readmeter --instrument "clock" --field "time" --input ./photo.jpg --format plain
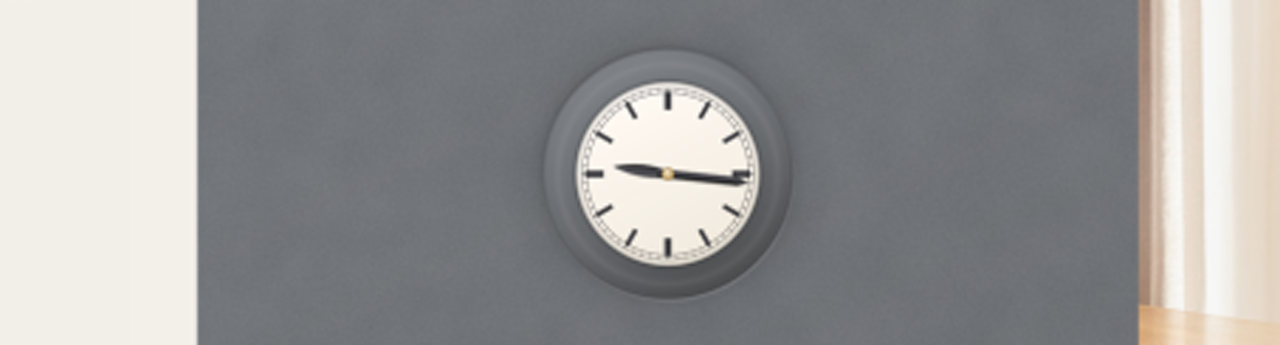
9:16
